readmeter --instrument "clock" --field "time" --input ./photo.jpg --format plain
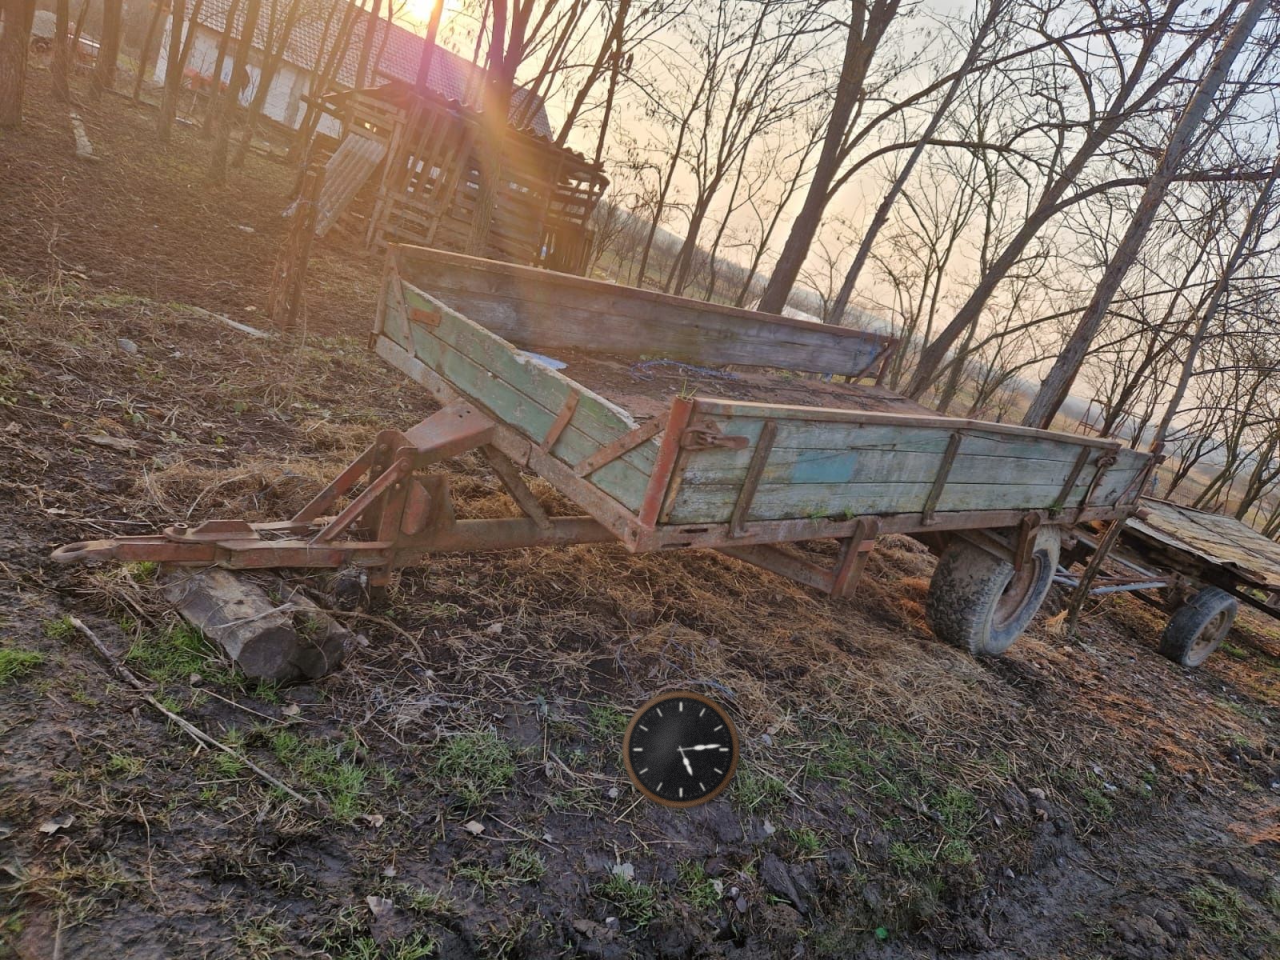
5:14
